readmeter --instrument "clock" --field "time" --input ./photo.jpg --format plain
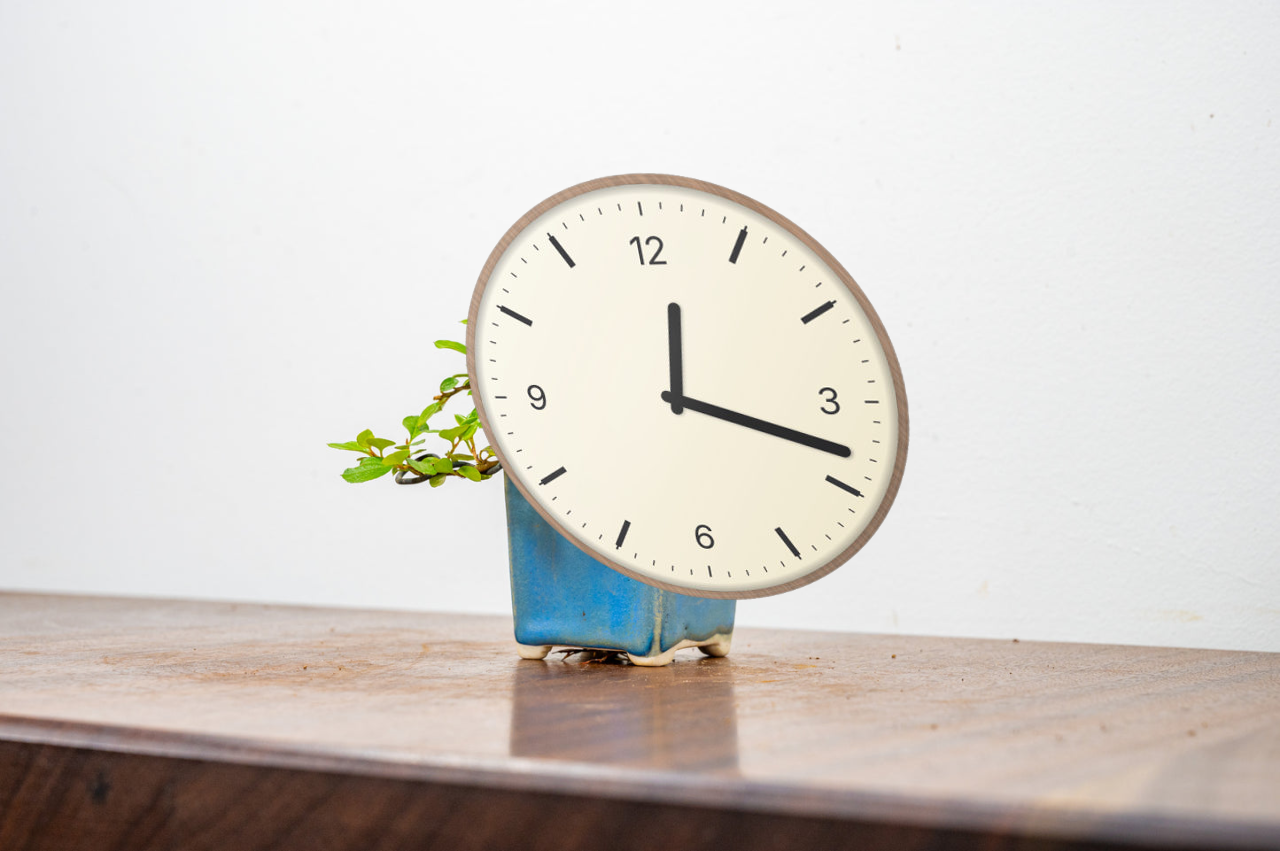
12:18
